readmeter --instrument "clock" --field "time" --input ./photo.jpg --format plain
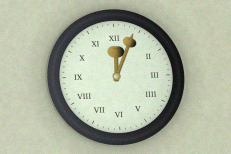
12:04
